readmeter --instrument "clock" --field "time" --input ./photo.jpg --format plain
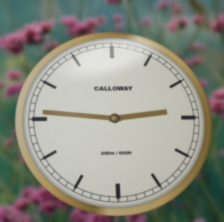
2:46
